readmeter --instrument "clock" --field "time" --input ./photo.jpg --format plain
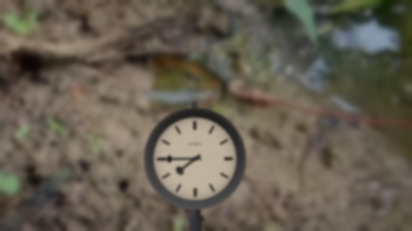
7:45
